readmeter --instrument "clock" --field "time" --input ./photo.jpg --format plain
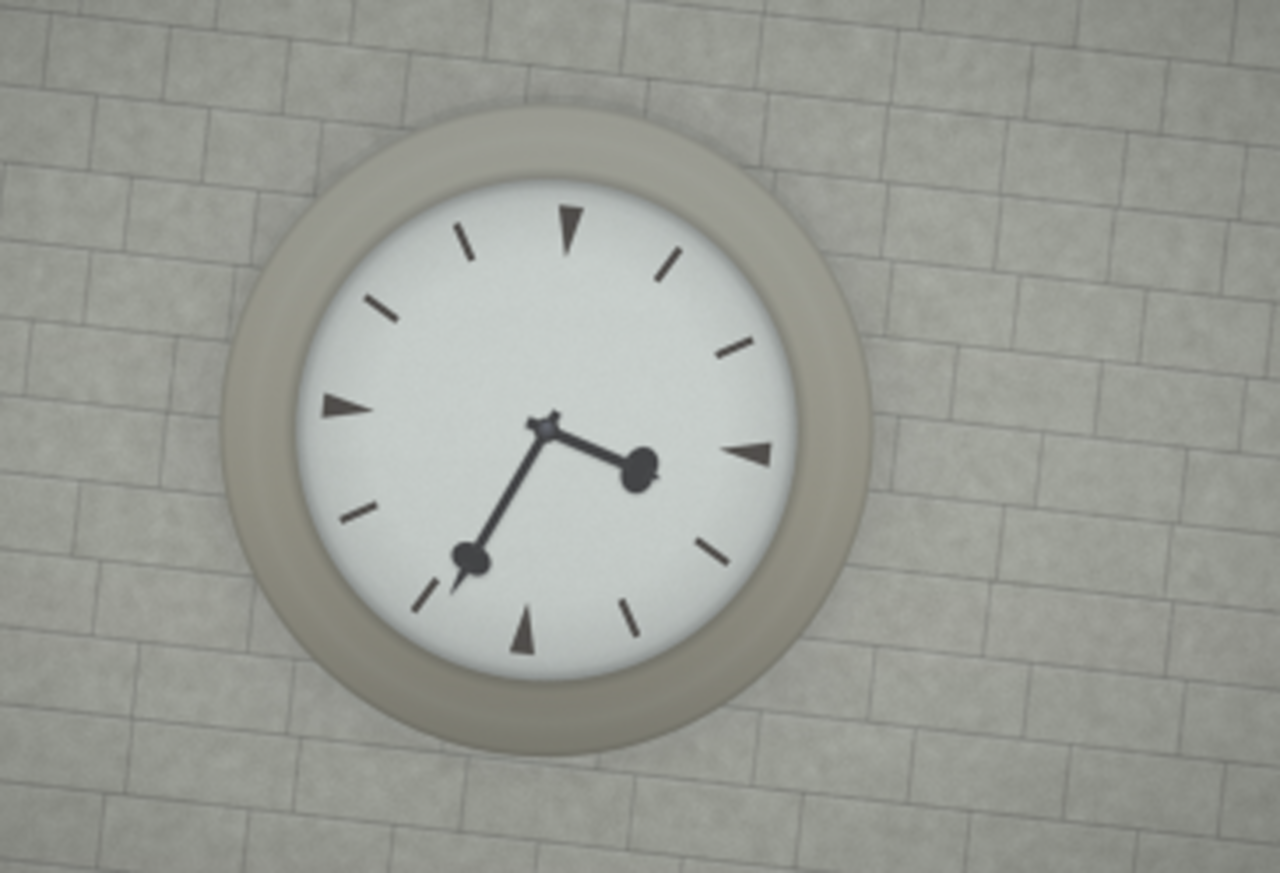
3:34
